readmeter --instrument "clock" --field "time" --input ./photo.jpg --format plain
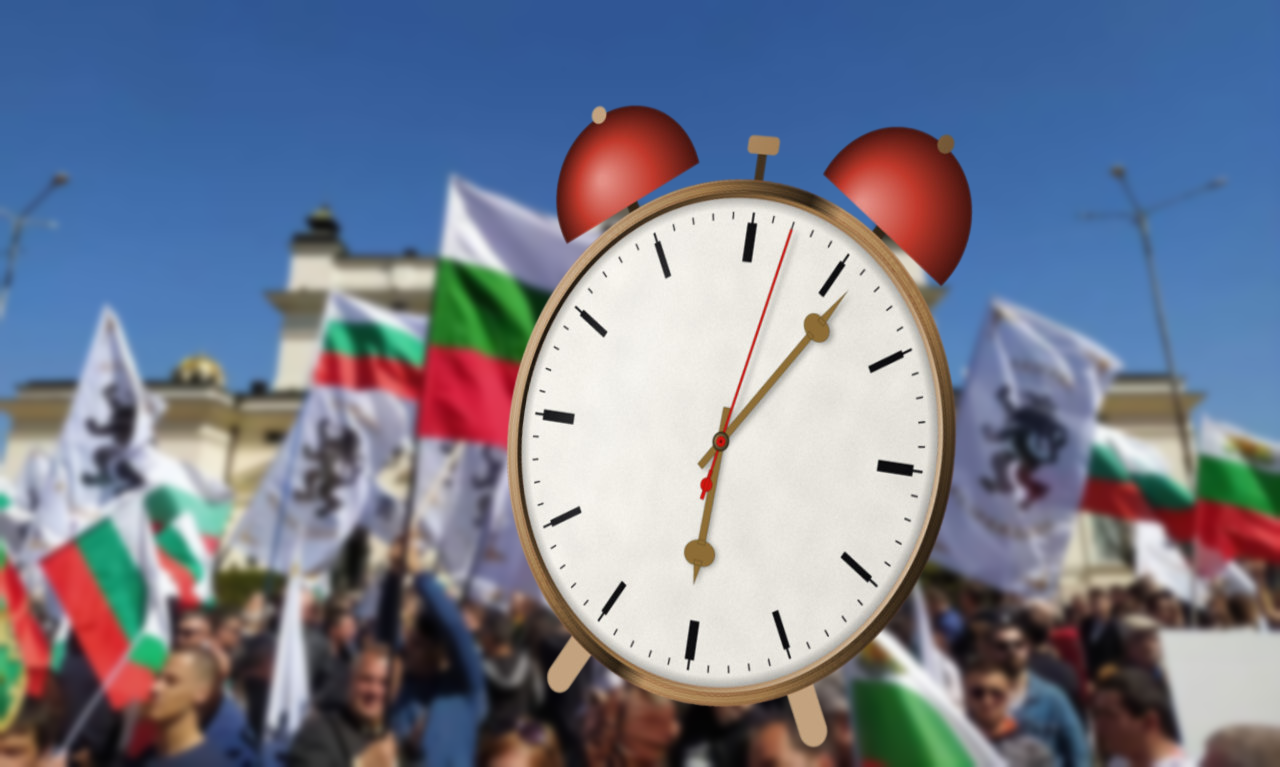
6:06:02
